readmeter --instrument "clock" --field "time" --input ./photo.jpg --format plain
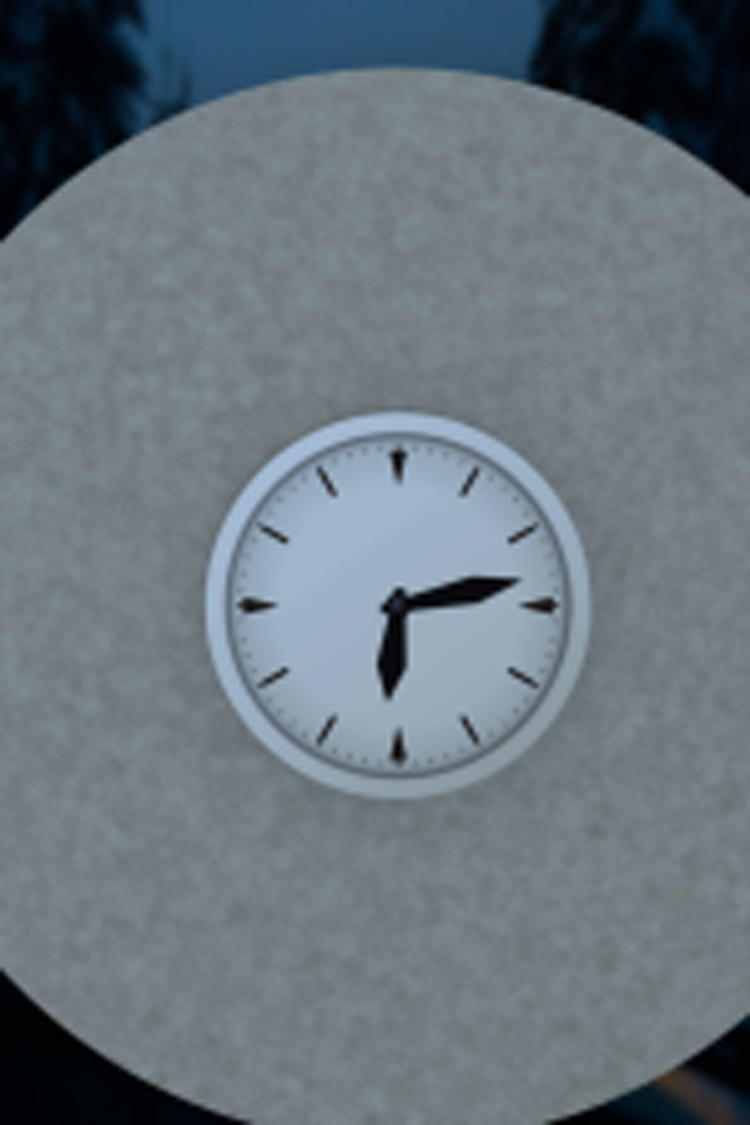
6:13
